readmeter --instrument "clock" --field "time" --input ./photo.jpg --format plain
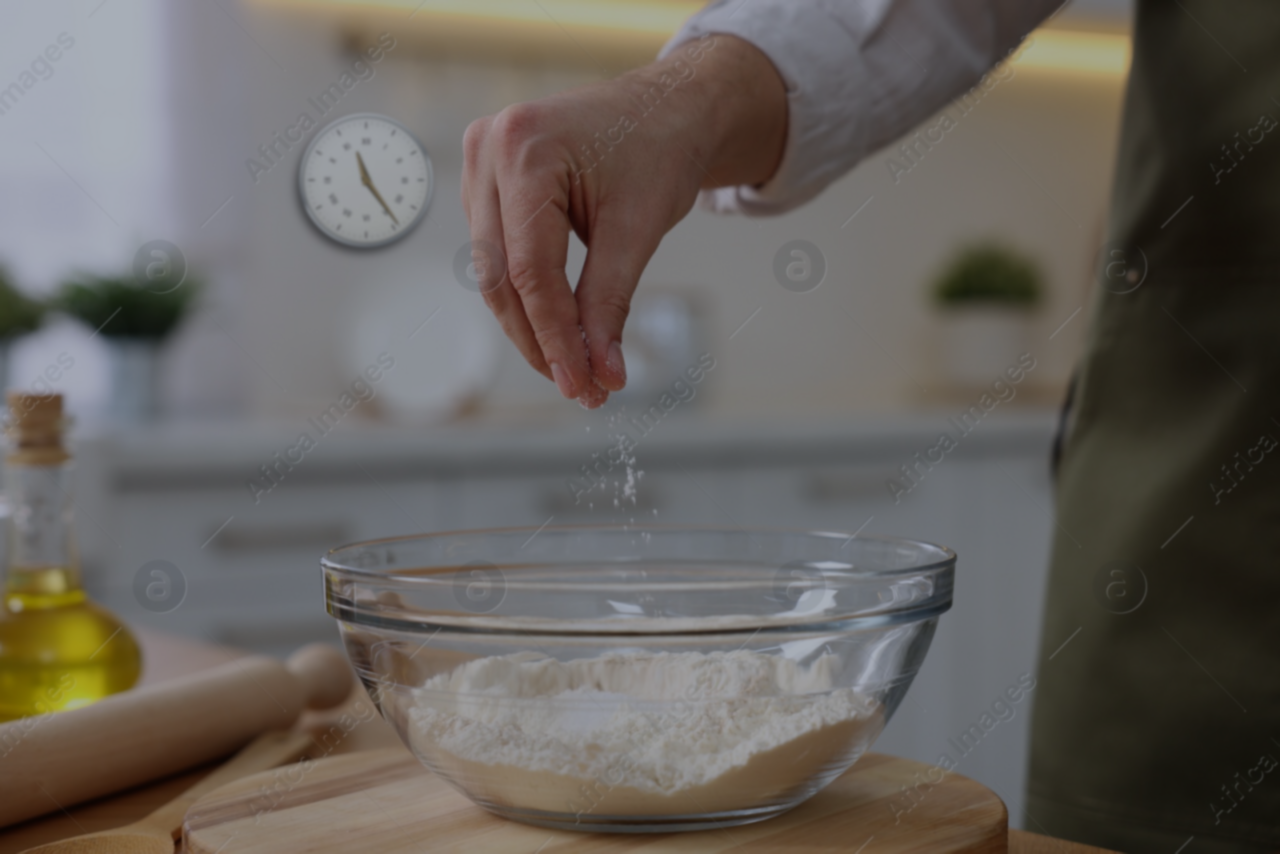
11:24
